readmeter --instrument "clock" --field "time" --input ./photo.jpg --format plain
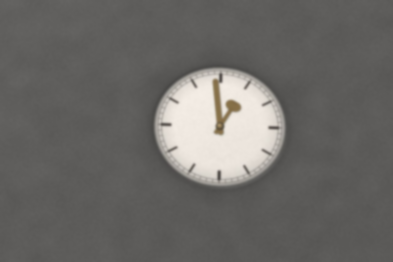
12:59
